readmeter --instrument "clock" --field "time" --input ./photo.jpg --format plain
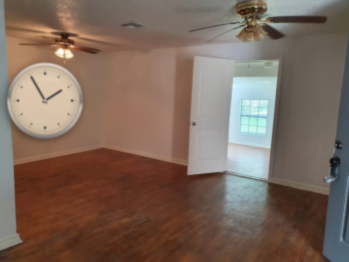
1:55
